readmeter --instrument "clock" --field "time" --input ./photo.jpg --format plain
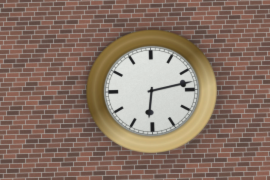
6:13
